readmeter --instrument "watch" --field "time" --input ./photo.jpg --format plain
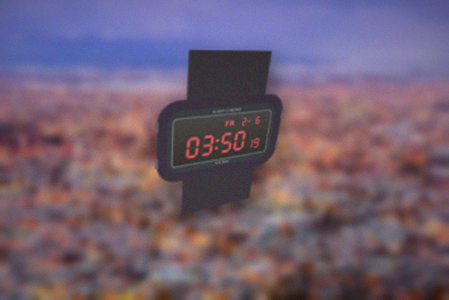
3:50:19
